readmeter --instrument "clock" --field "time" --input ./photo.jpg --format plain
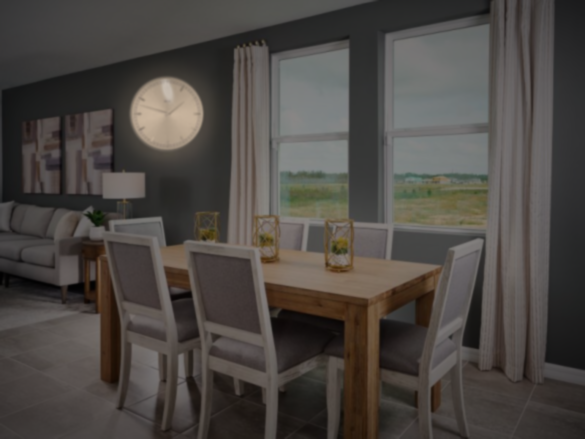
1:48
